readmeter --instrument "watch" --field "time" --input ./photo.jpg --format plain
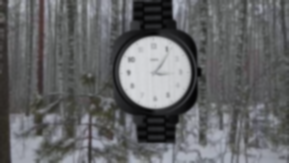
3:06
